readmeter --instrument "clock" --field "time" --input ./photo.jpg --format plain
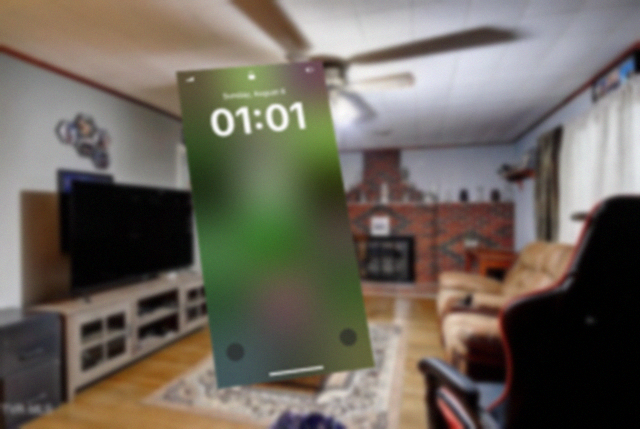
1:01
